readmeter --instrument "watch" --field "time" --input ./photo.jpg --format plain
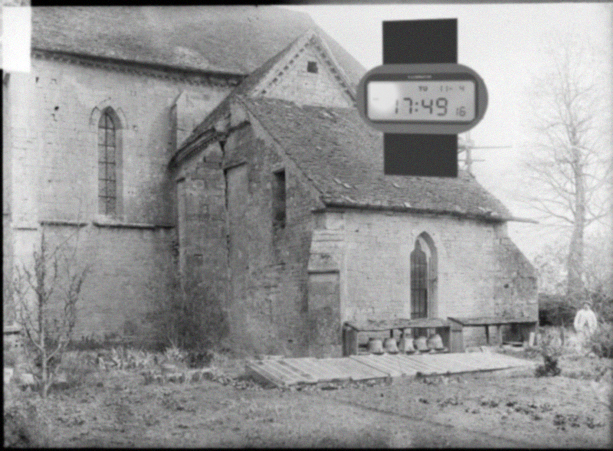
17:49
